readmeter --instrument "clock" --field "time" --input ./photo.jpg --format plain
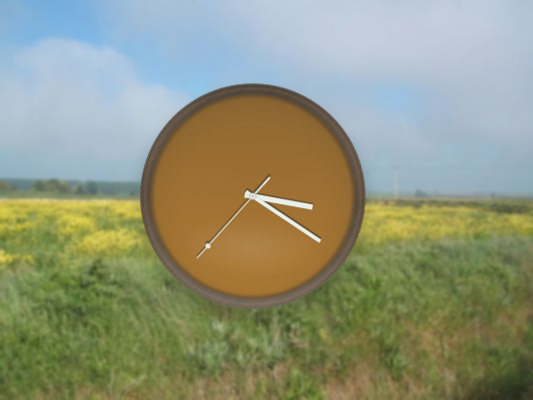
3:20:37
